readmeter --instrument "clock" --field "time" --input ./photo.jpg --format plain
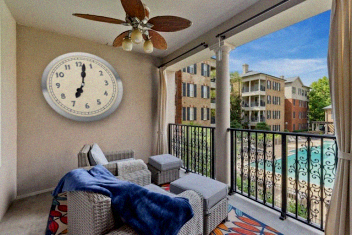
7:02
